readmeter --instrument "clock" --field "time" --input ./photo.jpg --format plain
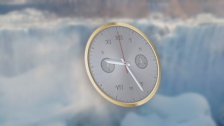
9:26
